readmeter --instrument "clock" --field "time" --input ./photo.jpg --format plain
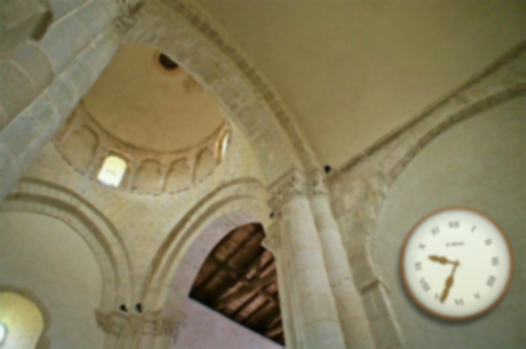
9:34
